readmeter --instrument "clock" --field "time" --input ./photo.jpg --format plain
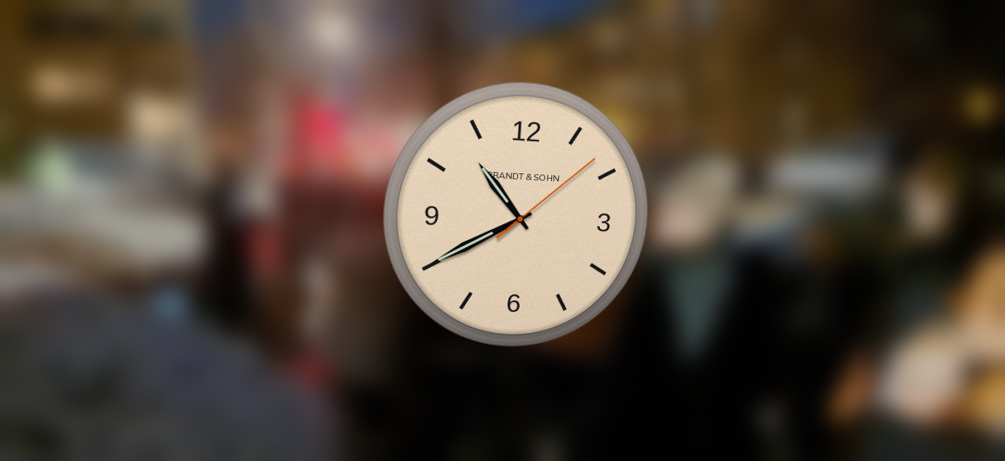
10:40:08
